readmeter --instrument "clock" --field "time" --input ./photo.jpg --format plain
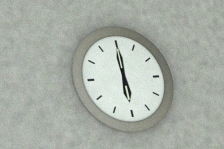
6:00
